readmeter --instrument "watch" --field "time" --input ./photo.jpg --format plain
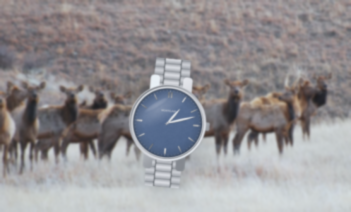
1:12
